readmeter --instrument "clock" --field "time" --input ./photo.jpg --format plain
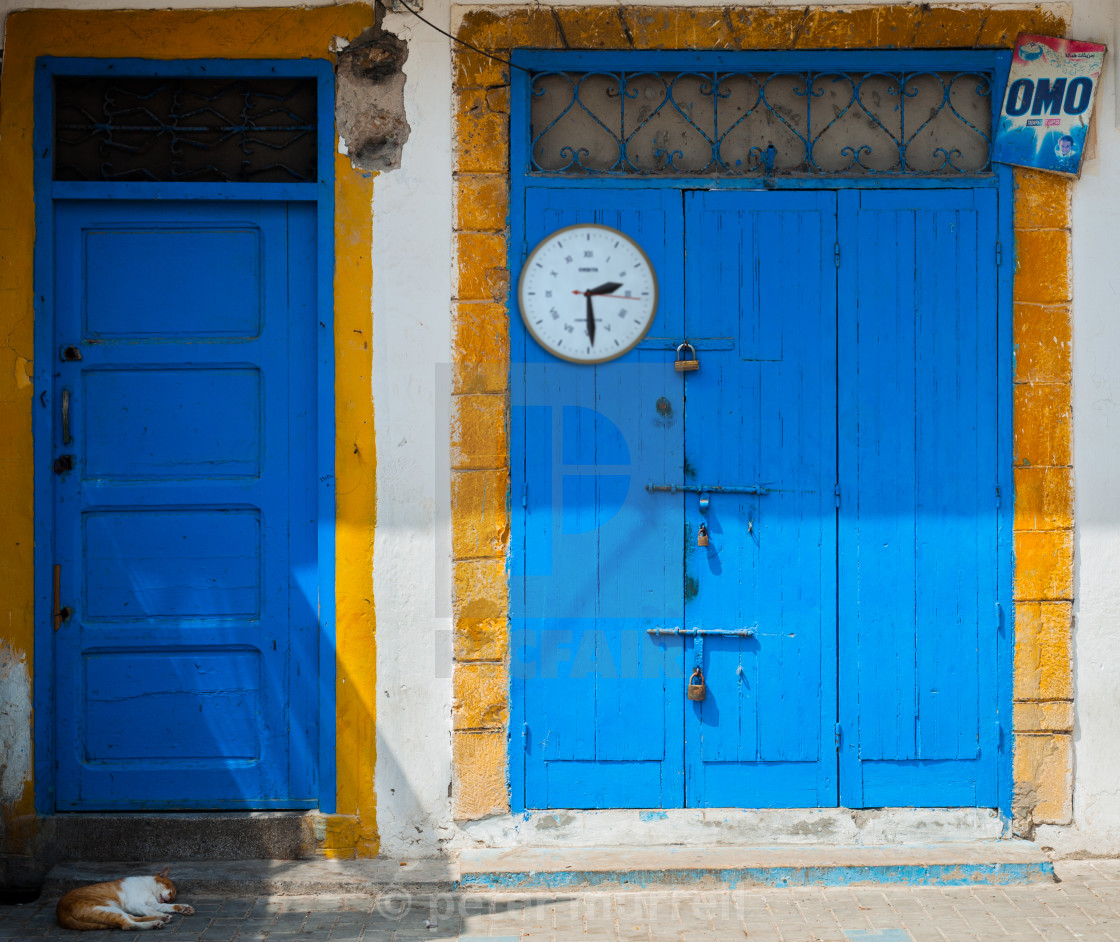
2:29:16
